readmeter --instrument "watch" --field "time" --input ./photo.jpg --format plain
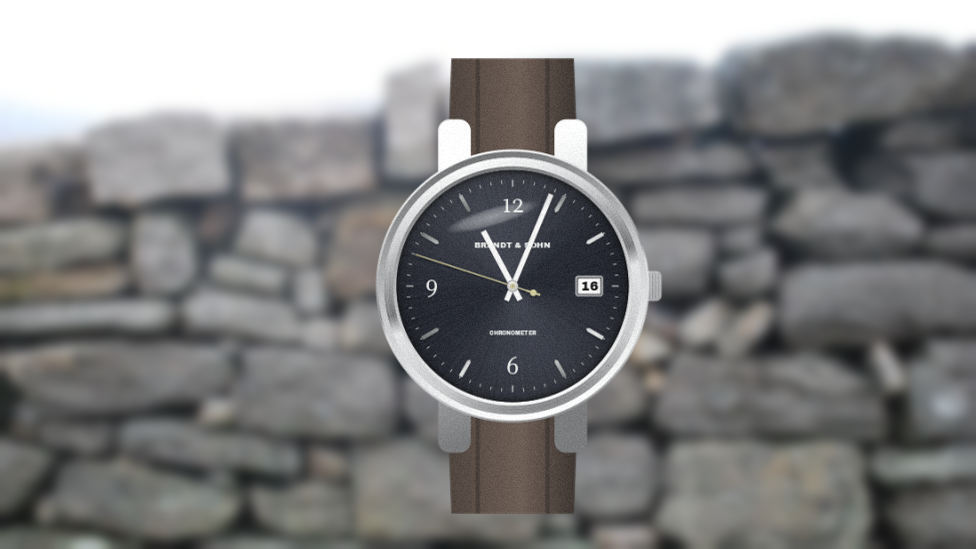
11:03:48
